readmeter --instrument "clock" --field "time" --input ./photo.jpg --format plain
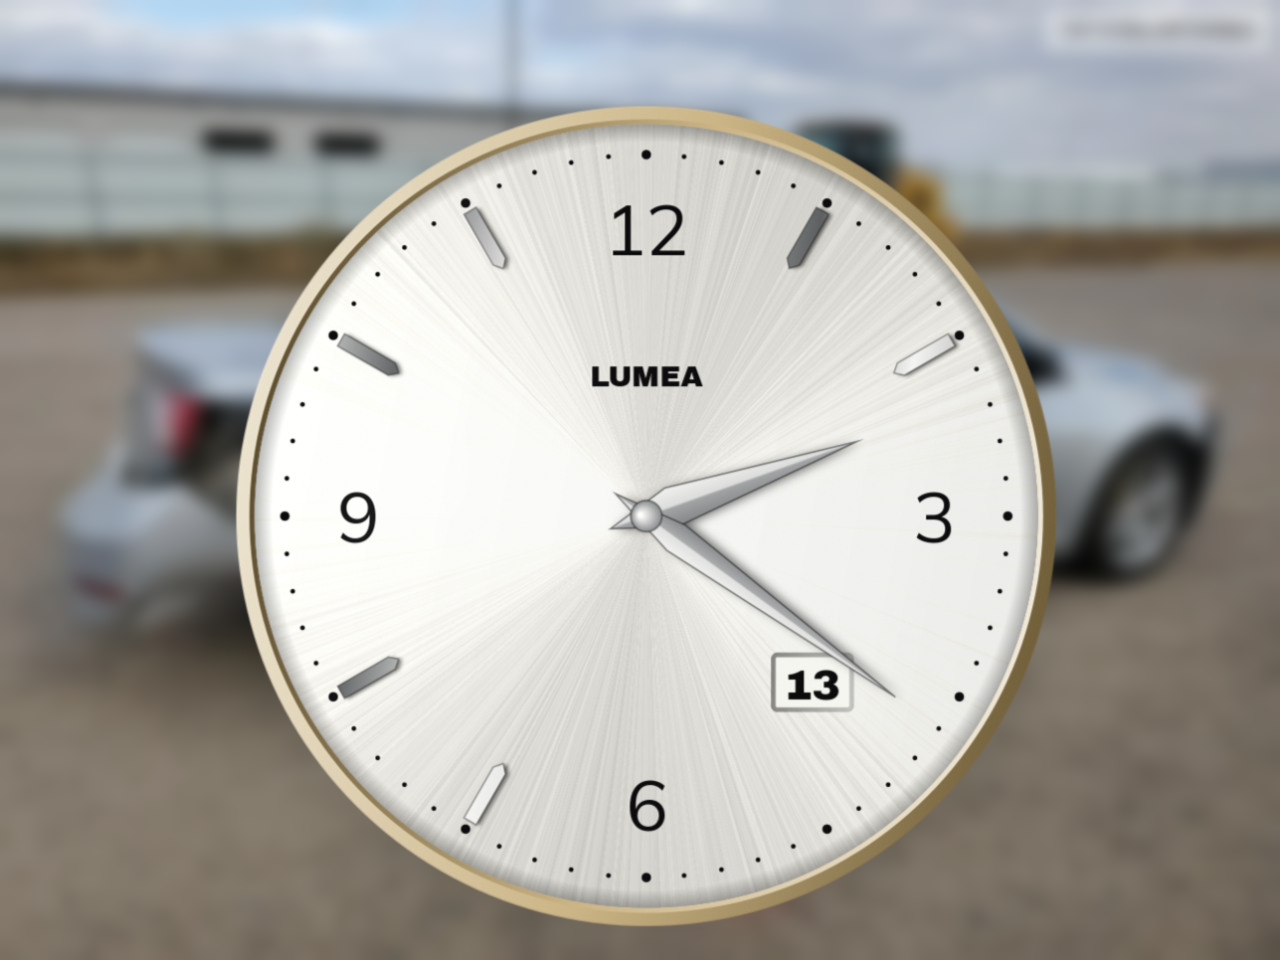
2:21
